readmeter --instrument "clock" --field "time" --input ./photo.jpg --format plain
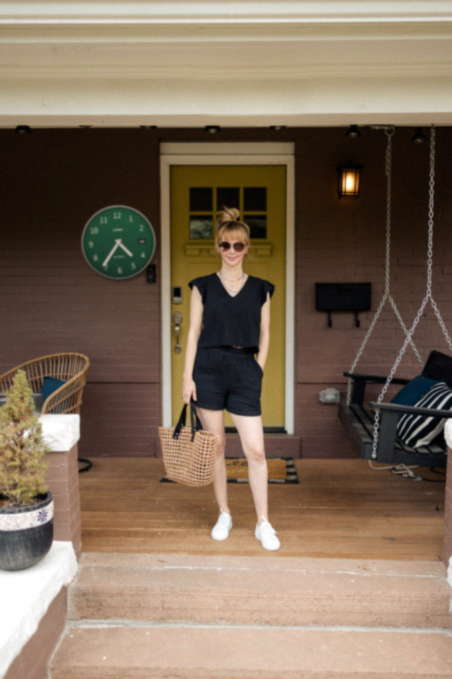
4:36
